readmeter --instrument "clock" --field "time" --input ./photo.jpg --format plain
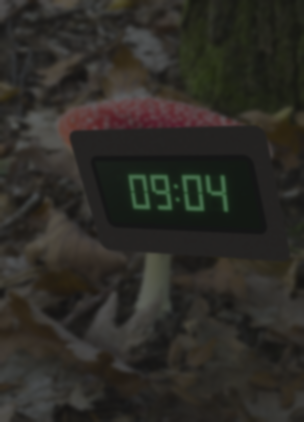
9:04
